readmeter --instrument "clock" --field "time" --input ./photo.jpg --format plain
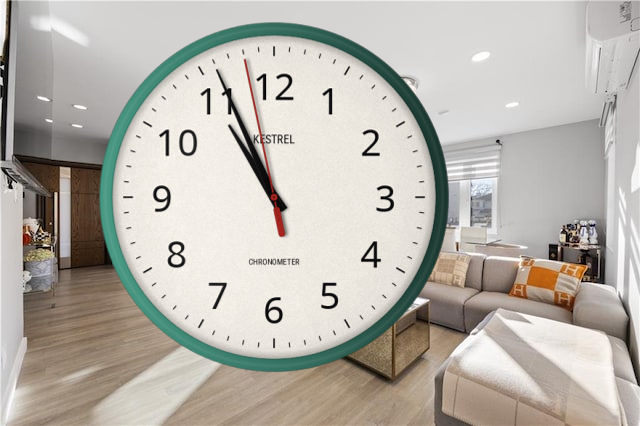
10:55:58
